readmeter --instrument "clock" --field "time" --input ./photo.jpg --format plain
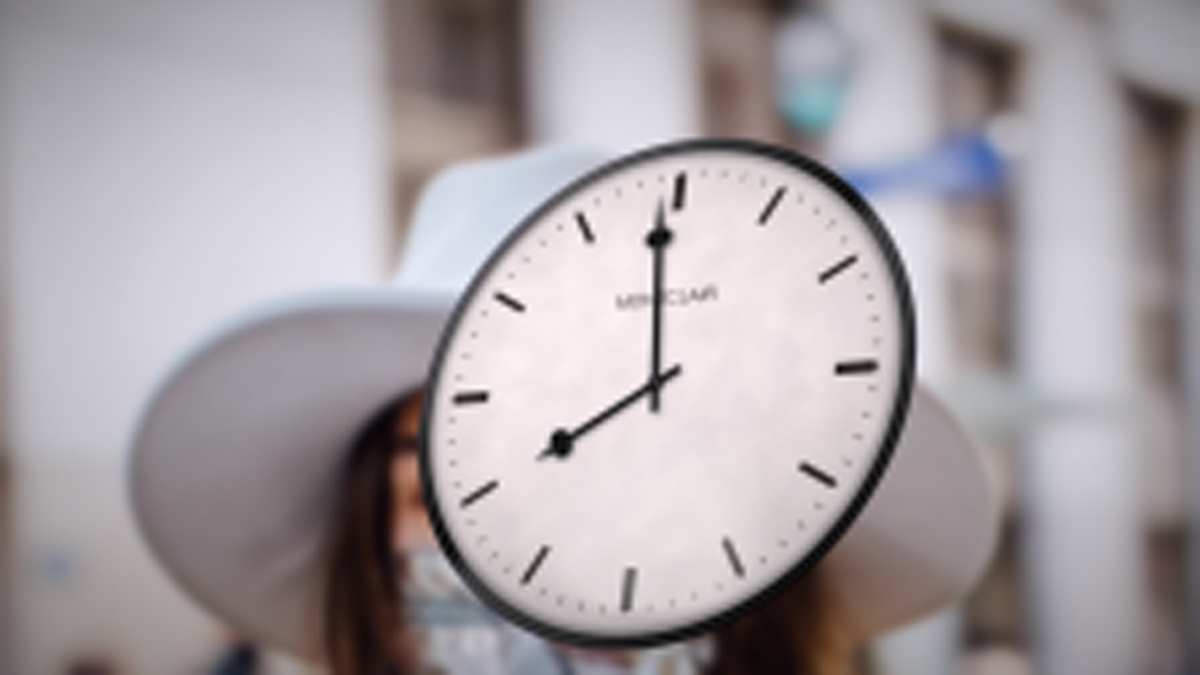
7:59
